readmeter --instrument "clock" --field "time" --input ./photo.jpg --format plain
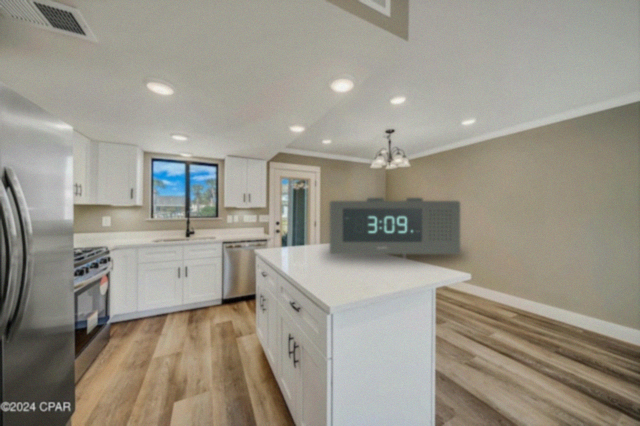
3:09
